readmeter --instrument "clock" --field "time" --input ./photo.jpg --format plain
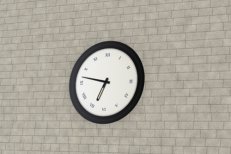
6:47
